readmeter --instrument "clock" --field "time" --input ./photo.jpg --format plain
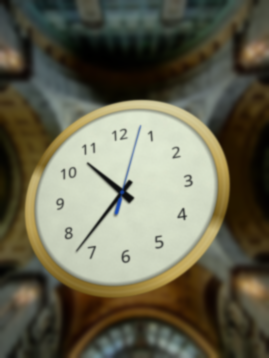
10:37:03
